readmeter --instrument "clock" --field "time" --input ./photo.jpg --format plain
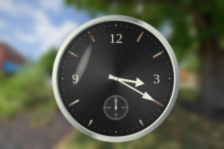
3:20
